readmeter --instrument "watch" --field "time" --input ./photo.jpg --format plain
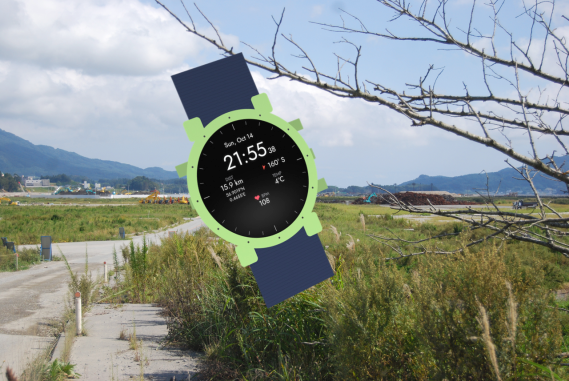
21:55:38
